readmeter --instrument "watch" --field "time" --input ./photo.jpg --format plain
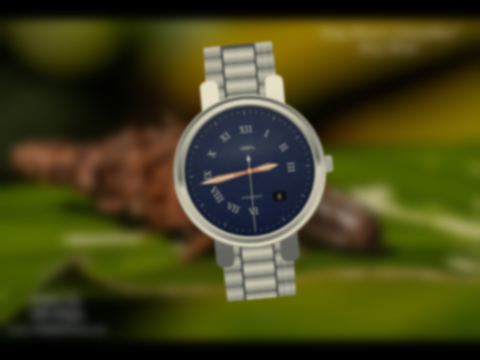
2:43:30
